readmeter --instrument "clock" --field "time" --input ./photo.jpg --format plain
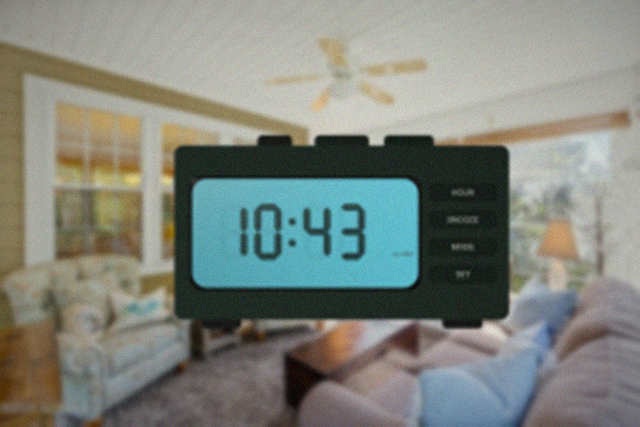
10:43
